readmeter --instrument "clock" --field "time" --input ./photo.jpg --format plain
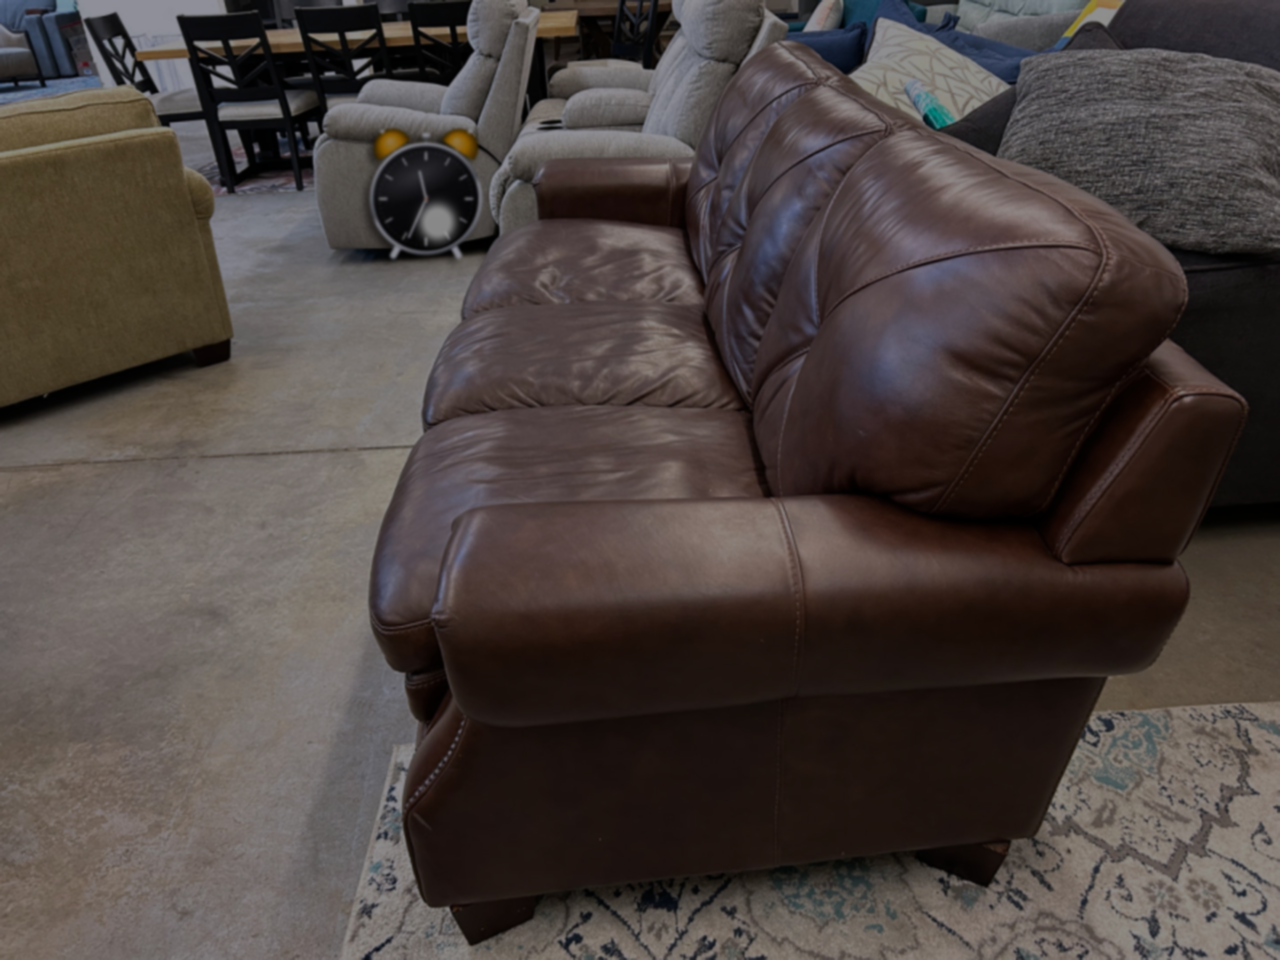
11:34
